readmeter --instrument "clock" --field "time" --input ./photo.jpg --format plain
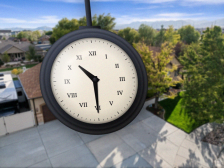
10:30
